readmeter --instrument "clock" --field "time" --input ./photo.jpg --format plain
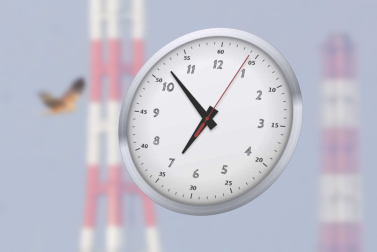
6:52:04
